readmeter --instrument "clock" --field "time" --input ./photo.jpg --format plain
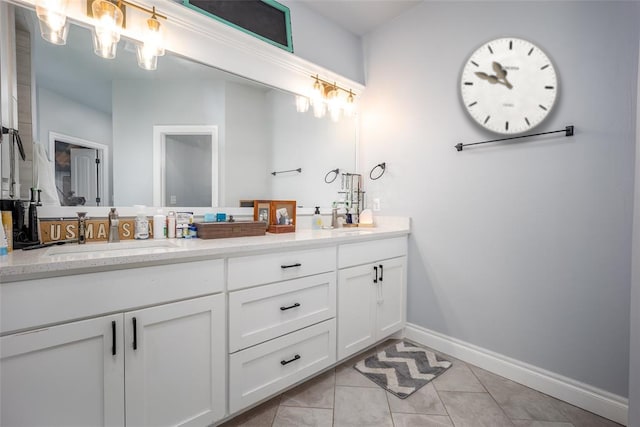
10:48
